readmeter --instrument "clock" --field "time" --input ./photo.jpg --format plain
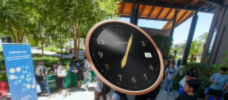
7:05
